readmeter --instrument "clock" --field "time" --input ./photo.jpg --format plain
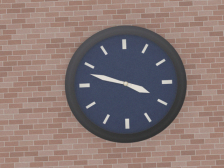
3:48
